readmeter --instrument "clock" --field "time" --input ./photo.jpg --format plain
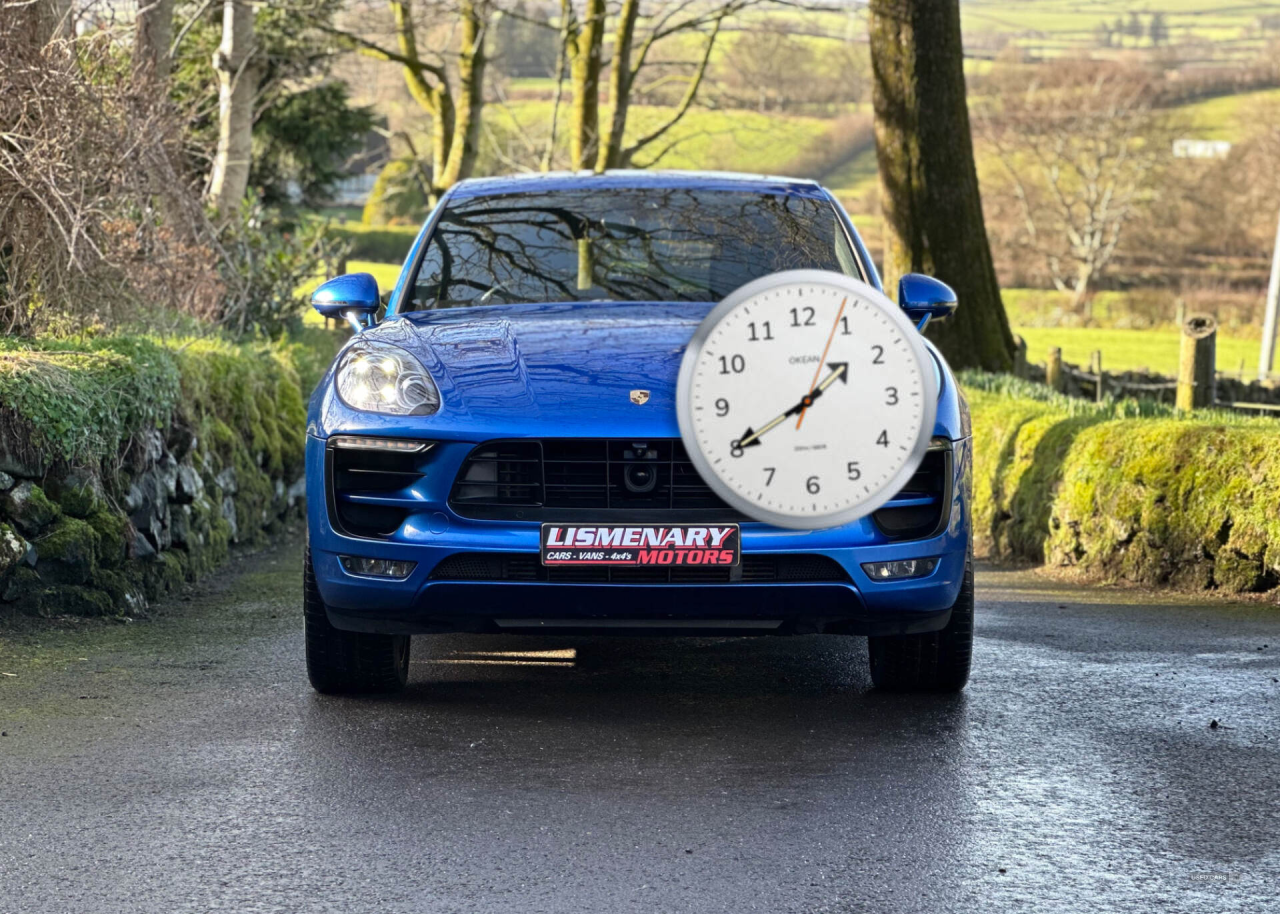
1:40:04
